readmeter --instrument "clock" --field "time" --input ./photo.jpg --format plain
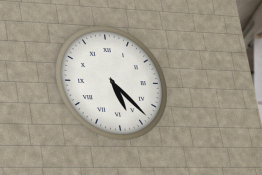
5:23
